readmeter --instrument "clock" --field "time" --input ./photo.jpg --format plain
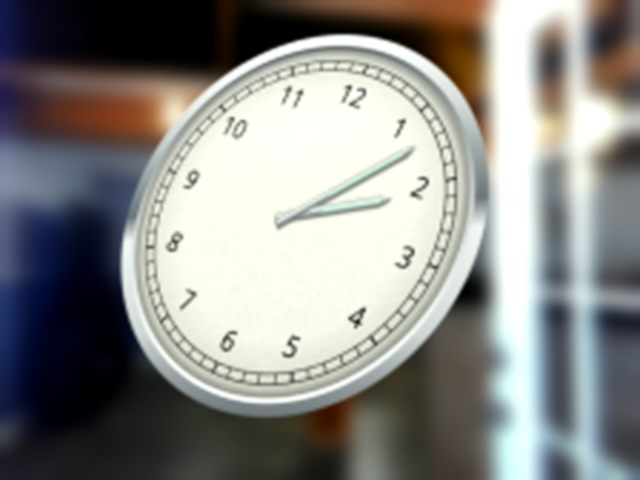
2:07
